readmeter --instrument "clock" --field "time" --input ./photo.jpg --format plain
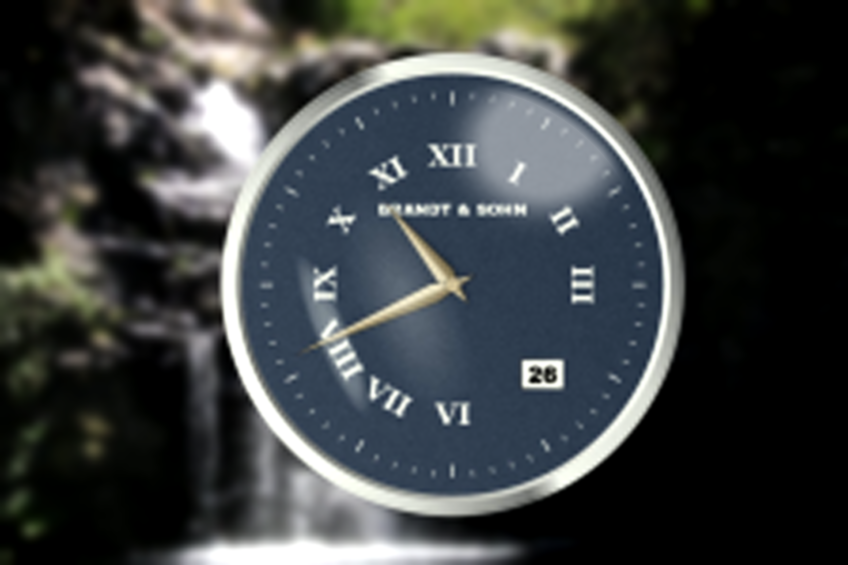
10:41
